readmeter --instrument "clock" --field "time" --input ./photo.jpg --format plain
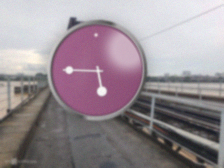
5:46
